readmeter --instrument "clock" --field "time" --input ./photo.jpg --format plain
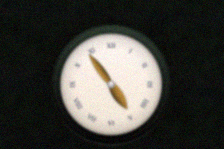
4:54
